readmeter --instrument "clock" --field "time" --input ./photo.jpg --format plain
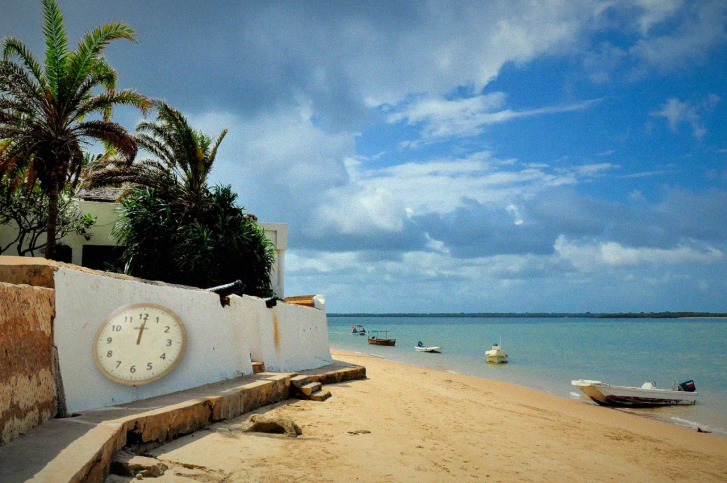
12:01
